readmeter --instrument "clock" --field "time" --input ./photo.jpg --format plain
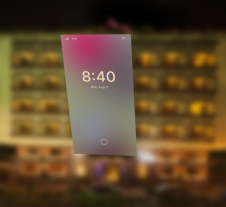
8:40
